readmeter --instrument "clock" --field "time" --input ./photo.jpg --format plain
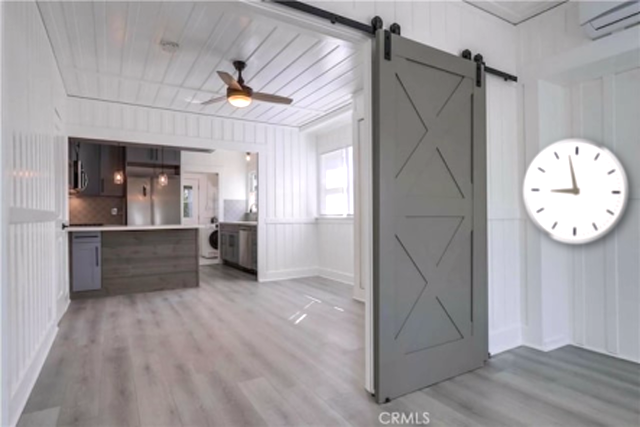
8:58
